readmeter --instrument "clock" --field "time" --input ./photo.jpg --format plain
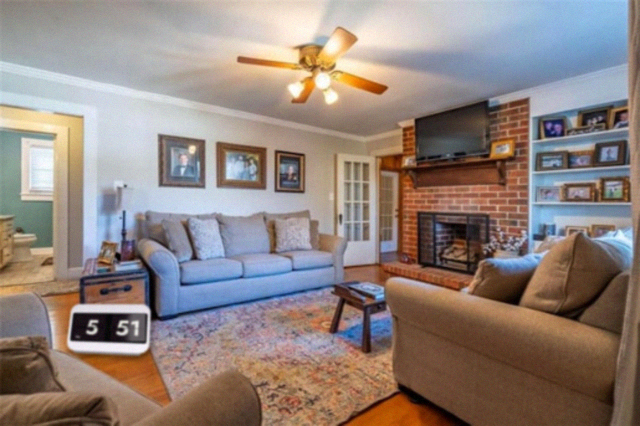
5:51
